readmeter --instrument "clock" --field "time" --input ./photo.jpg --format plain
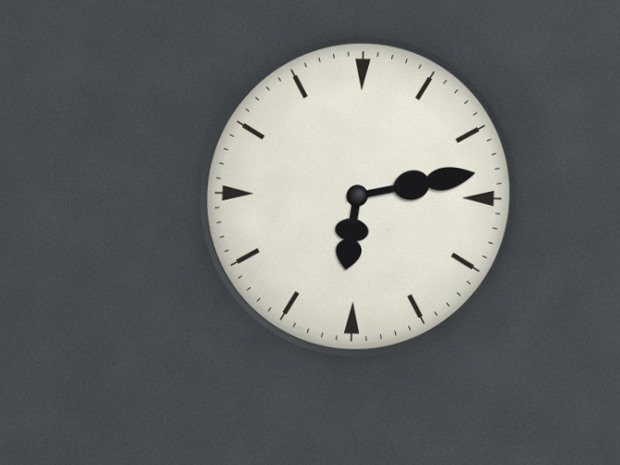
6:13
